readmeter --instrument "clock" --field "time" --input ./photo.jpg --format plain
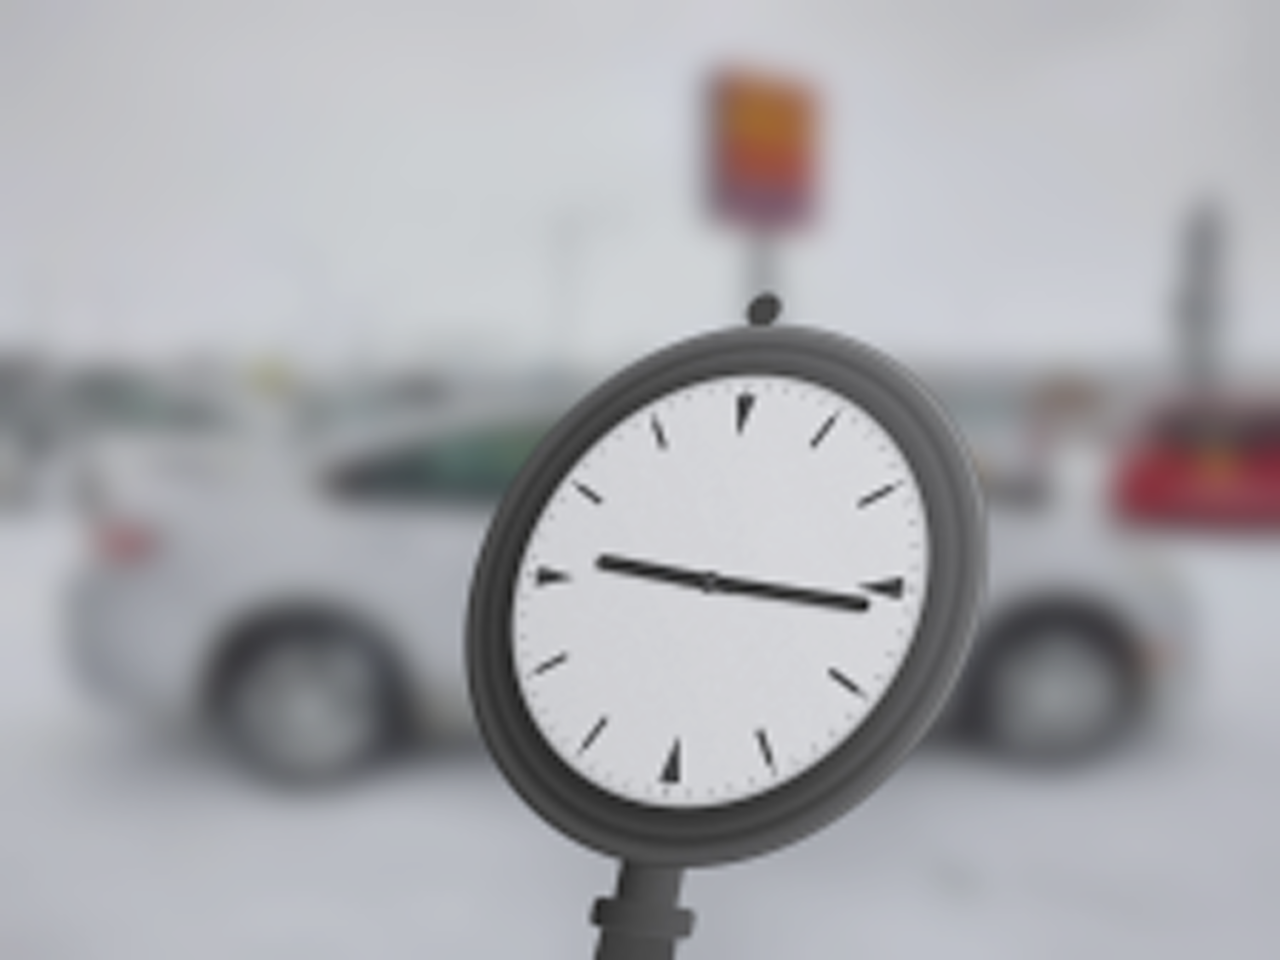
9:16
